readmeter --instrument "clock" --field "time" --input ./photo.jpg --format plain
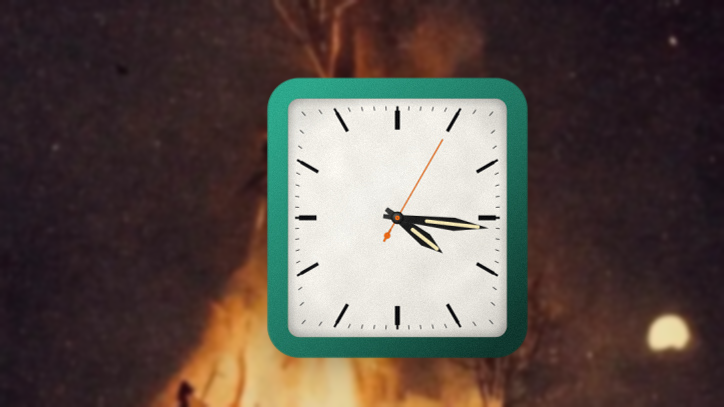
4:16:05
